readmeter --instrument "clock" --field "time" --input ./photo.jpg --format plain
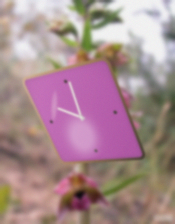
10:01
